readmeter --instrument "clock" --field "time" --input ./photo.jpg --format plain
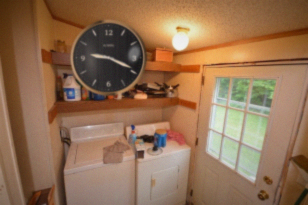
9:19
